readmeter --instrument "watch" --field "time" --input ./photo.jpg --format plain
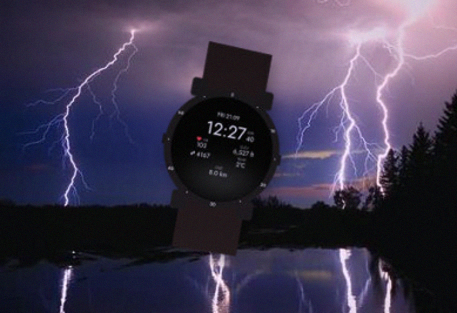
12:27
